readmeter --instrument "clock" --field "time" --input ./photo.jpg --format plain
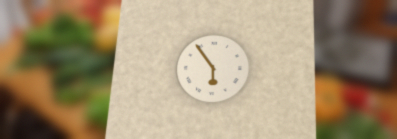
5:54
